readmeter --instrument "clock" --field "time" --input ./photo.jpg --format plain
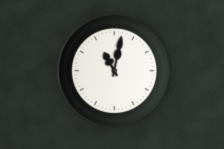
11:02
